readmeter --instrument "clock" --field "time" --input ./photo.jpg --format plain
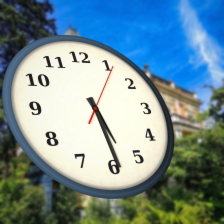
5:29:06
